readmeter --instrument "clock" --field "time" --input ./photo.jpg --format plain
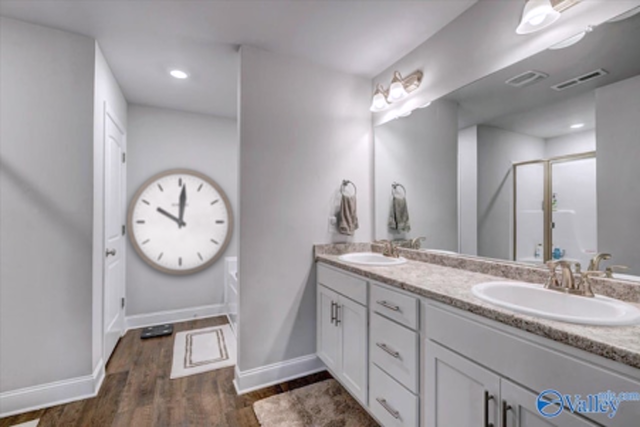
10:01
